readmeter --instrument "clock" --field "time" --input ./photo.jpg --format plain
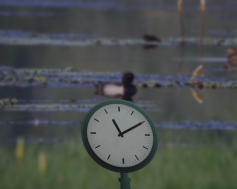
11:10
